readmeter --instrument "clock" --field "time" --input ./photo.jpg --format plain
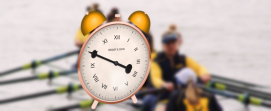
3:49
